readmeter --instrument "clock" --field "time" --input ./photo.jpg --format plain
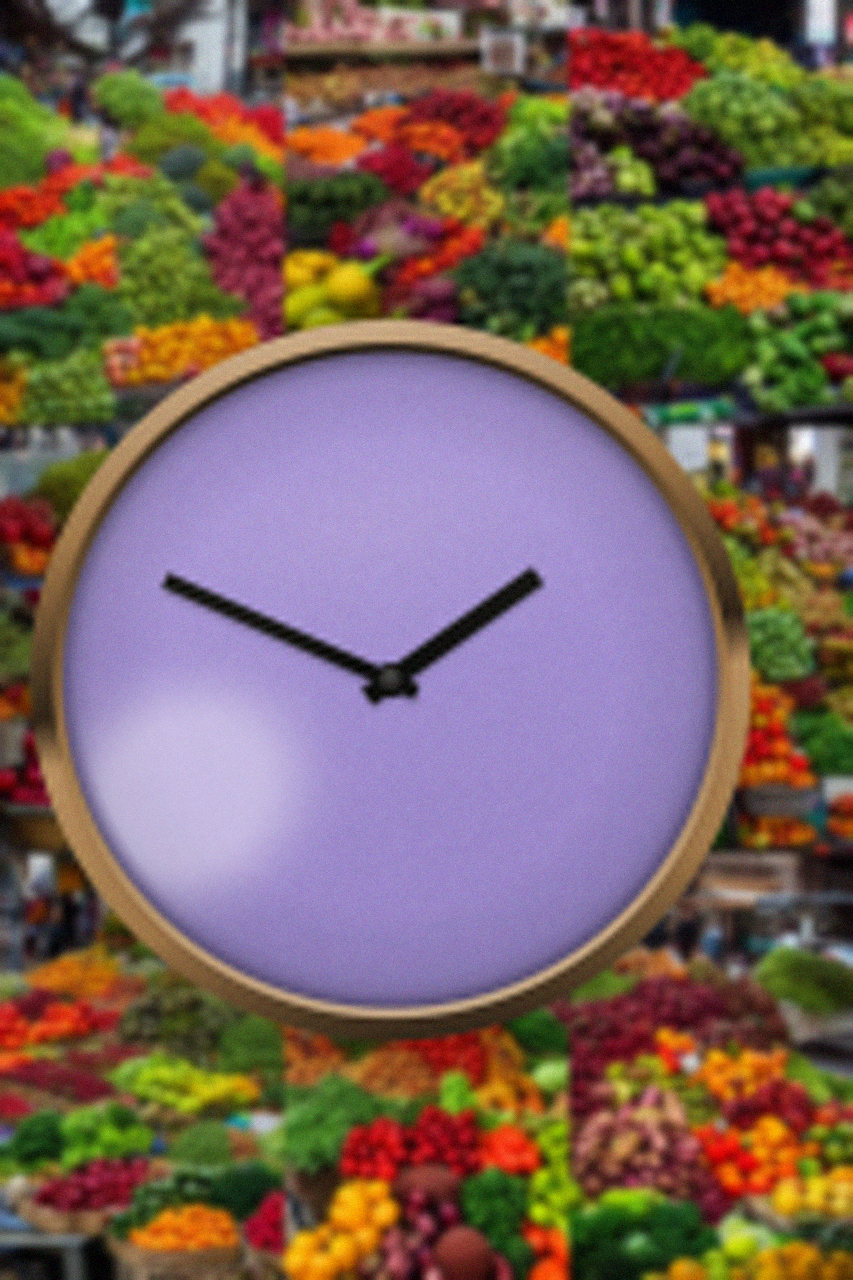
1:49
